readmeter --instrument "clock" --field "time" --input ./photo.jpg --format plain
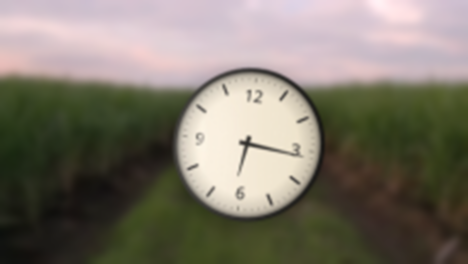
6:16
